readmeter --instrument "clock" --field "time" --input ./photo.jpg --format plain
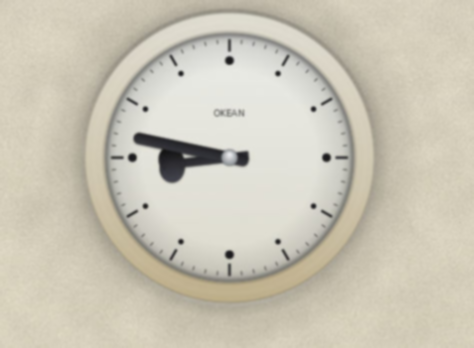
8:47
